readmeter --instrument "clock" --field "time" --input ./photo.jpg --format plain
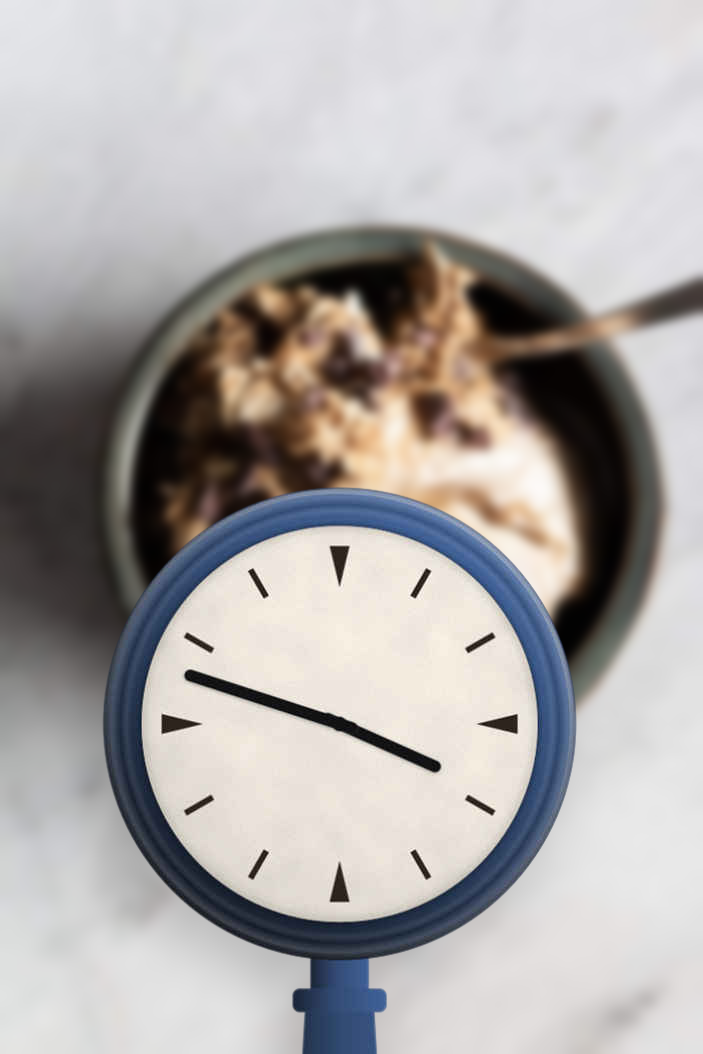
3:48
